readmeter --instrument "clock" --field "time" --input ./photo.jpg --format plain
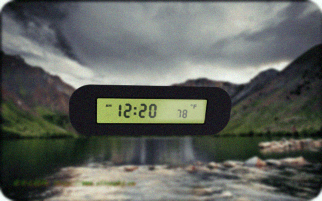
12:20
